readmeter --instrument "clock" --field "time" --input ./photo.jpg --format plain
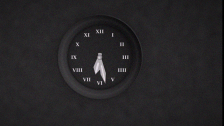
6:28
